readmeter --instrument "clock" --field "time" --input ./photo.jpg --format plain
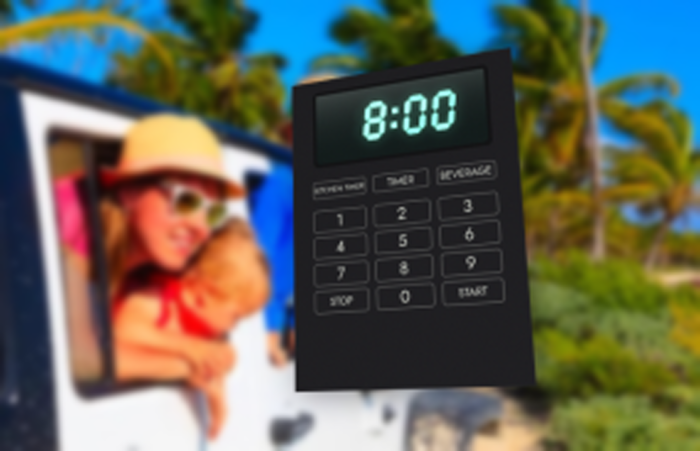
8:00
